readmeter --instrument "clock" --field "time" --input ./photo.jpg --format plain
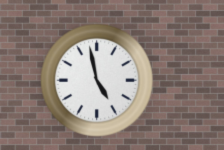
4:58
